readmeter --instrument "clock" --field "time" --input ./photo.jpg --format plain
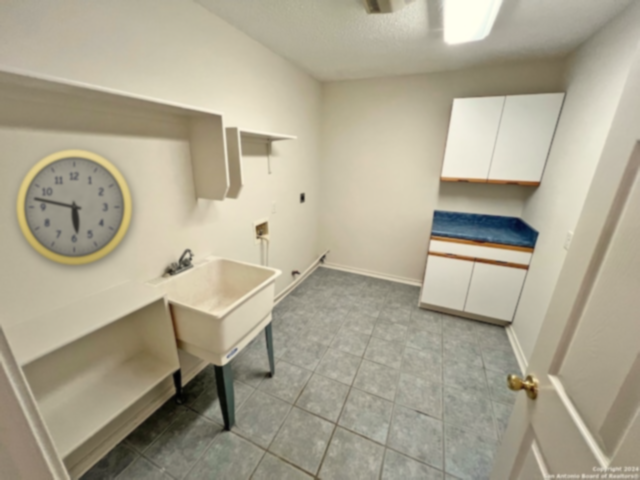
5:47
